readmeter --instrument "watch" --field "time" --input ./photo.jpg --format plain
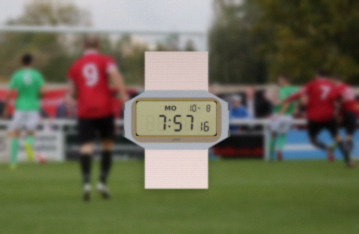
7:57:16
